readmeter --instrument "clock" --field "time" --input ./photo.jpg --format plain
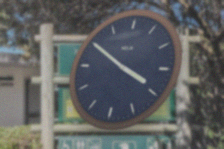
3:50
